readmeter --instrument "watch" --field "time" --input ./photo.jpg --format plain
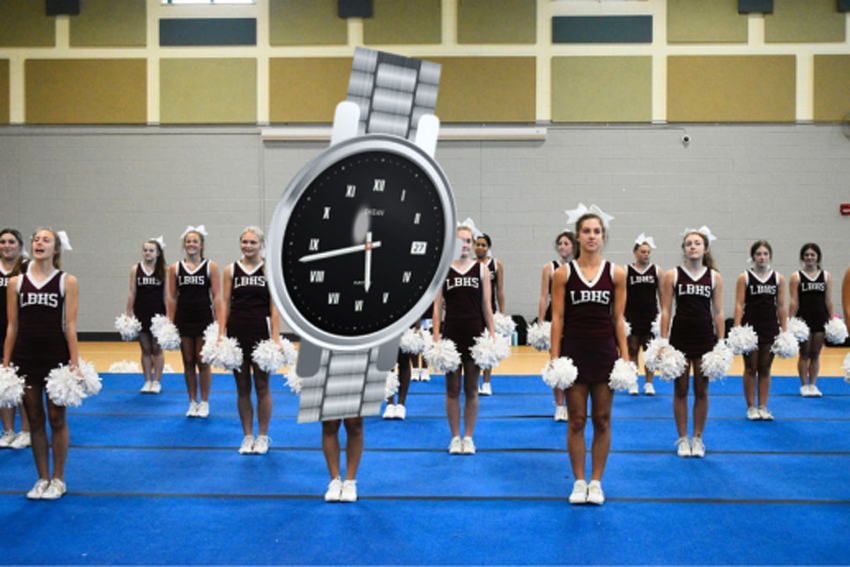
5:43
